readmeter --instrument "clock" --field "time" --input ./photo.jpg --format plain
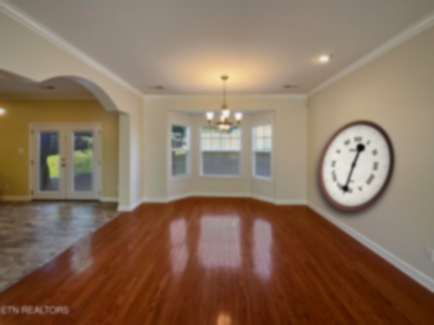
12:32
